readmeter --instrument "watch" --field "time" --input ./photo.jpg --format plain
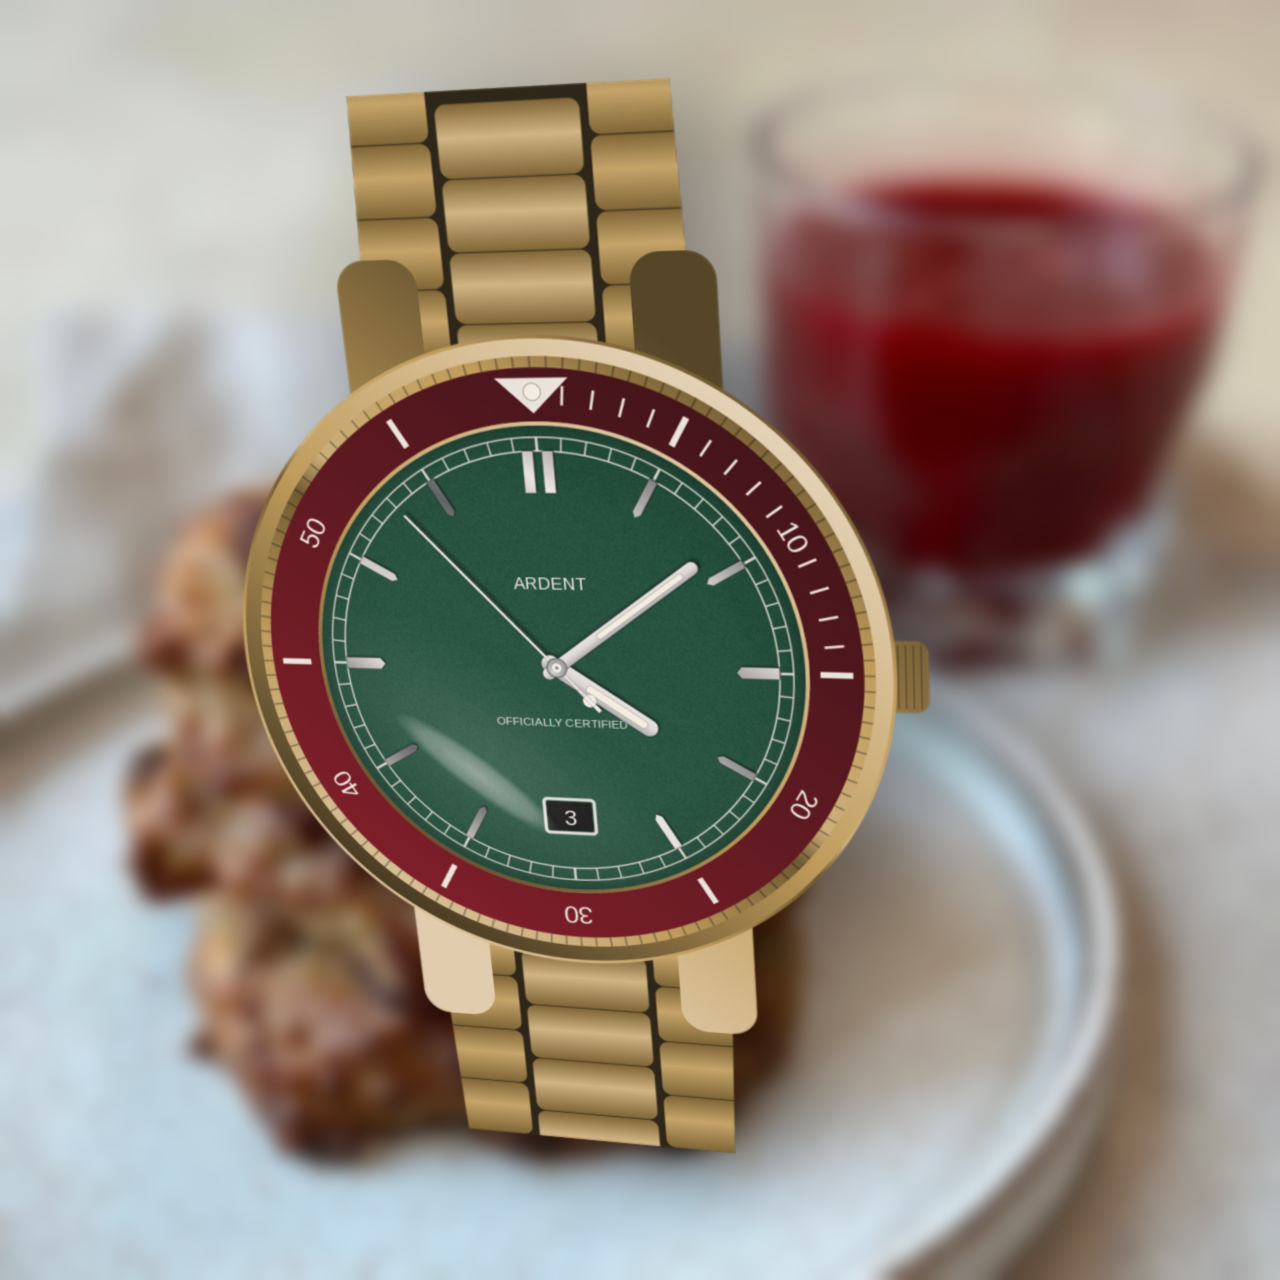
4:08:53
